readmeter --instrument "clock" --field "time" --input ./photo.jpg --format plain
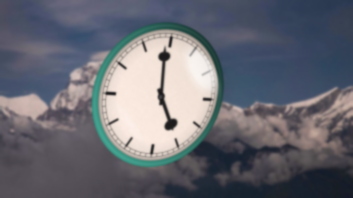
4:59
